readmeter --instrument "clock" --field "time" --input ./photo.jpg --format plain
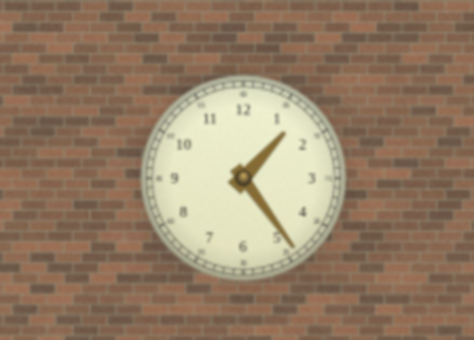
1:24
